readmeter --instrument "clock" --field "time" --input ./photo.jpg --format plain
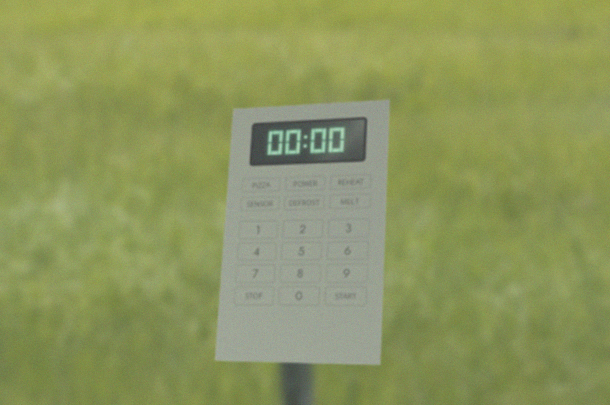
0:00
